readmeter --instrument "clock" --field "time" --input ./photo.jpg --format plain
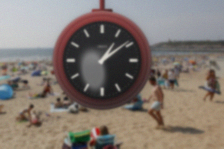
1:09
